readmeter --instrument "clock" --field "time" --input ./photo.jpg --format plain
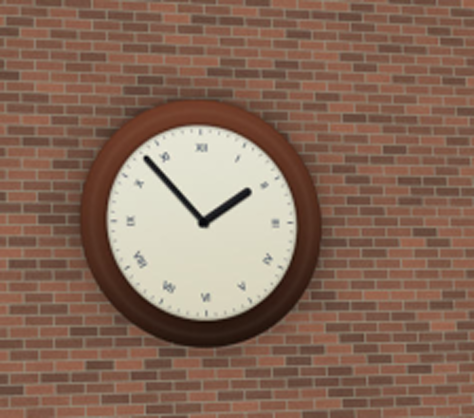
1:53
